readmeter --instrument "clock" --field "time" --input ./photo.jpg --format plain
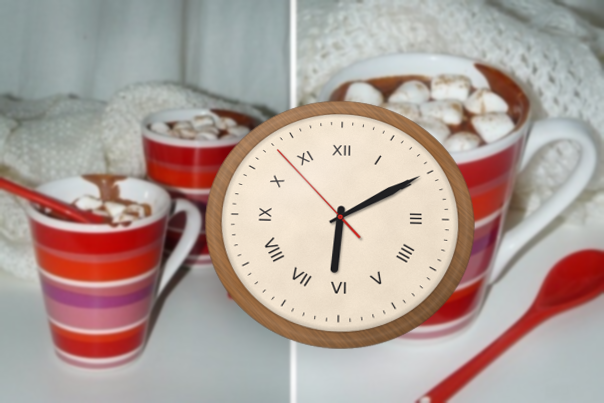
6:09:53
